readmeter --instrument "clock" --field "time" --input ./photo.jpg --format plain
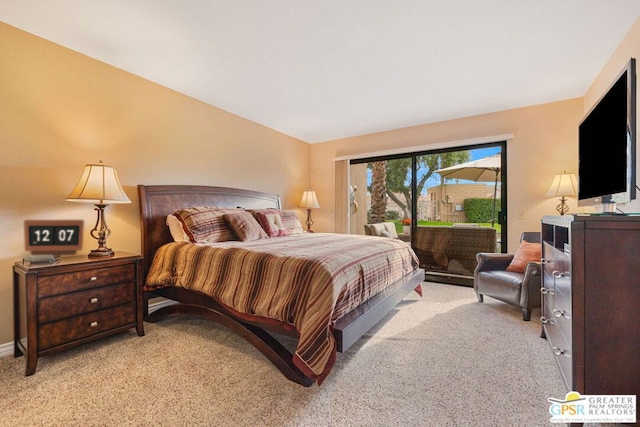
12:07
